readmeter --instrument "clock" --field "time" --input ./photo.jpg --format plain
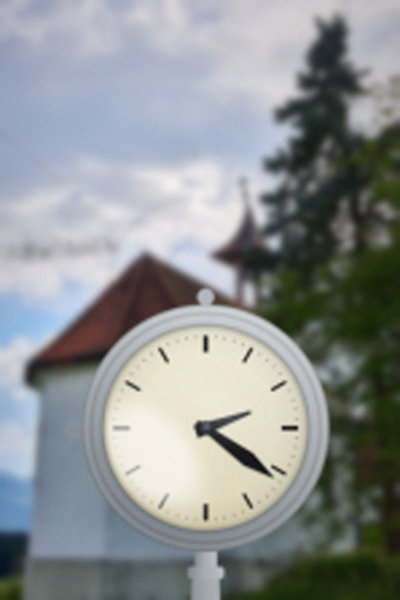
2:21
